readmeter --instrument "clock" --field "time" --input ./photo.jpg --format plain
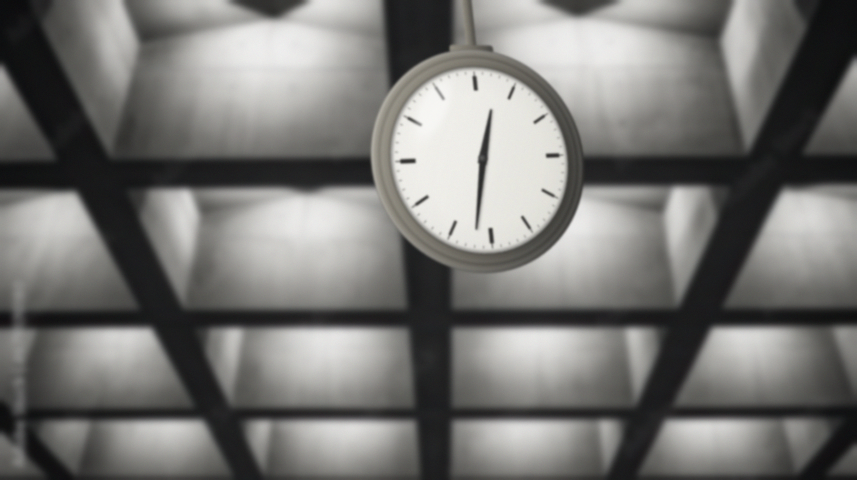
12:32
